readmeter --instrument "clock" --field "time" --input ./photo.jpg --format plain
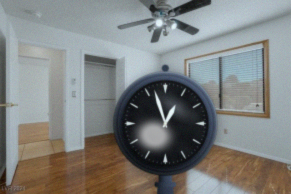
12:57
